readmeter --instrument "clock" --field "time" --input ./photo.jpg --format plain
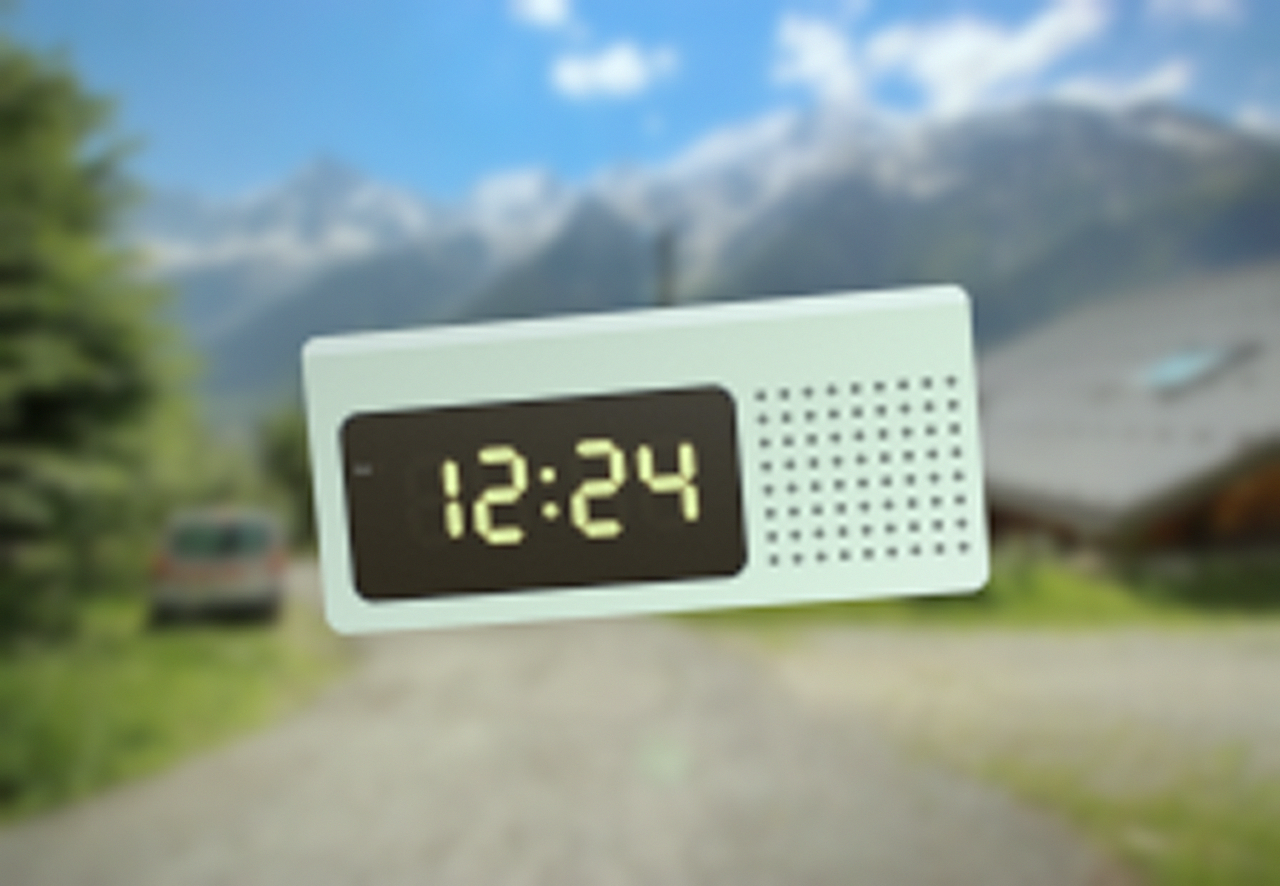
12:24
